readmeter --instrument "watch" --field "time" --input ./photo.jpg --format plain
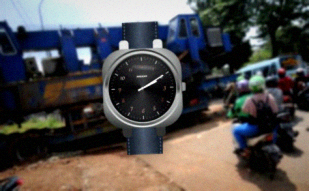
2:10
